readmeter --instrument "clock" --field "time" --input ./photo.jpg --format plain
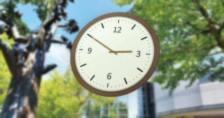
2:50
